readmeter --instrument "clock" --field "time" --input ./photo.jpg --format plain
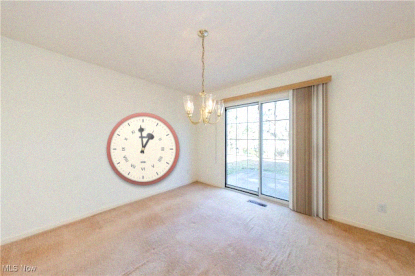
12:59
